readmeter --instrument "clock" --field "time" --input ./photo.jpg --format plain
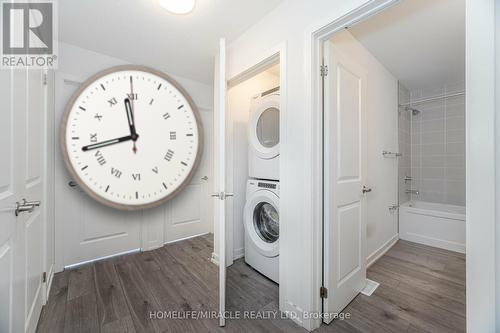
11:43:00
